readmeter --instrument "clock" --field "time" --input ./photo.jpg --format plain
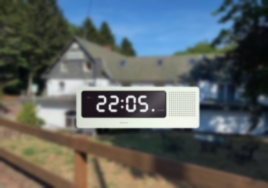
22:05
